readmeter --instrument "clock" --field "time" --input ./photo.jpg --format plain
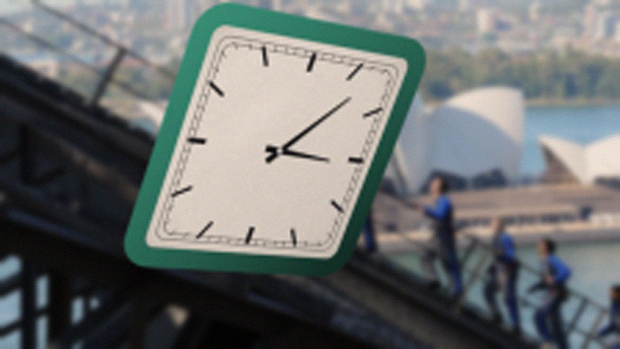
3:07
